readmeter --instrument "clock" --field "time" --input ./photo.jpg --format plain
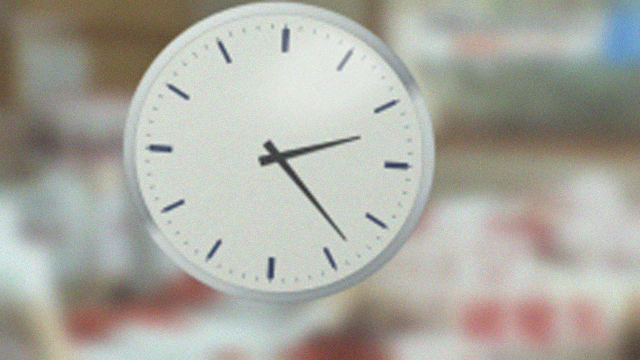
2:23
